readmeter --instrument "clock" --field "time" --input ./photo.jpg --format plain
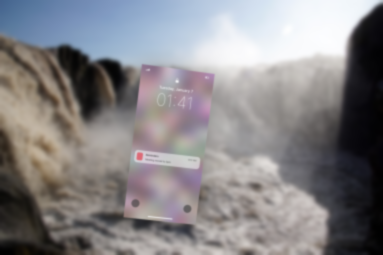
1:41
